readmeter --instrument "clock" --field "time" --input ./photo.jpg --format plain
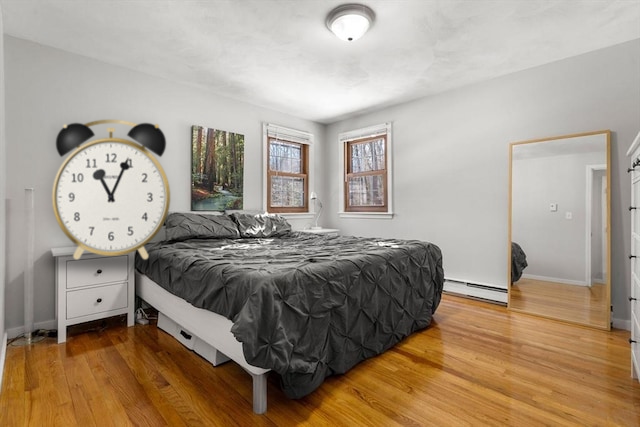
11:04
